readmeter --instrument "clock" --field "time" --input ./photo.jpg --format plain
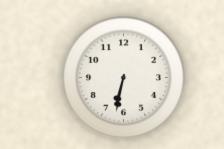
6:32
